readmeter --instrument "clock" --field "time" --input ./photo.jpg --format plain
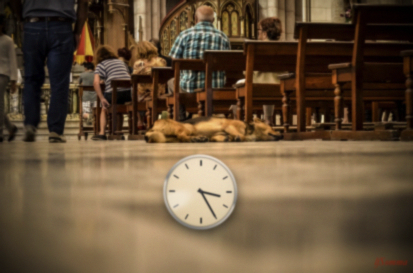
3:25
